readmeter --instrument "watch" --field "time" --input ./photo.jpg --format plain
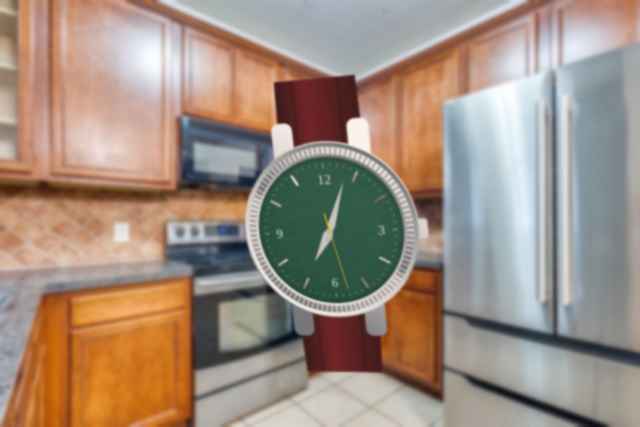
7:03:28
